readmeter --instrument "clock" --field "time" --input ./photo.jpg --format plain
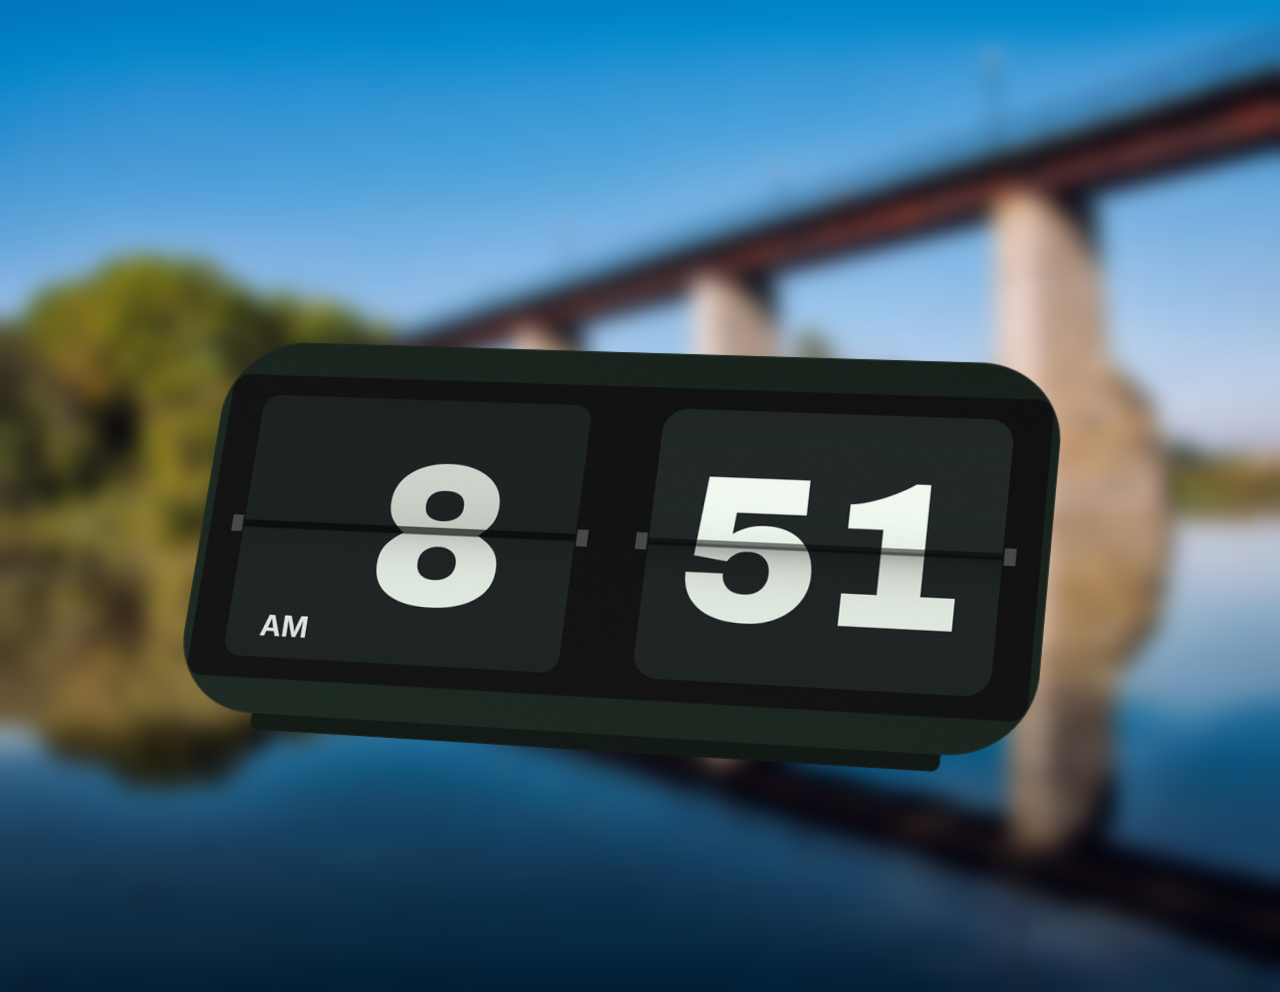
8:51
